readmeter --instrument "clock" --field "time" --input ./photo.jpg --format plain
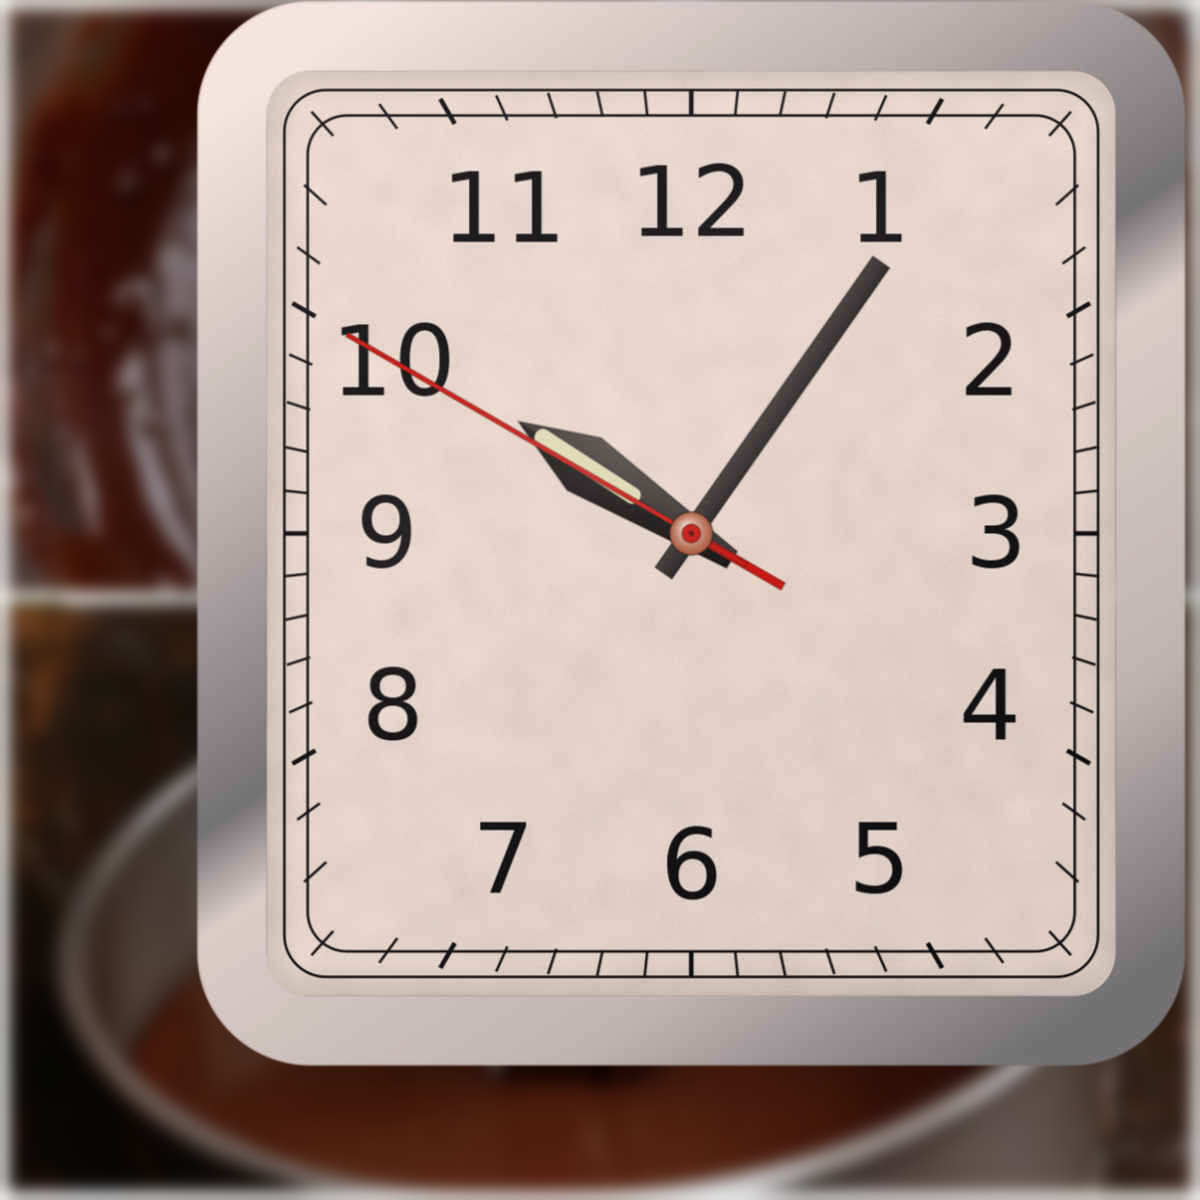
10:05:50
